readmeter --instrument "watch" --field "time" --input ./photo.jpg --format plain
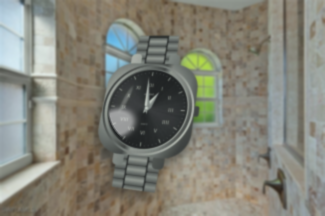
12:59
